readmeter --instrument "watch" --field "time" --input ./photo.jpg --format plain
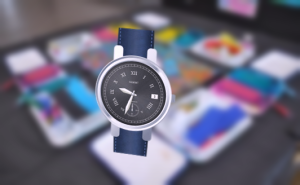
9:33
